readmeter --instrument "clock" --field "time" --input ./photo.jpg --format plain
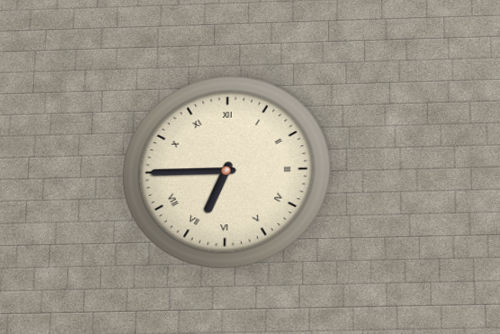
6:45
